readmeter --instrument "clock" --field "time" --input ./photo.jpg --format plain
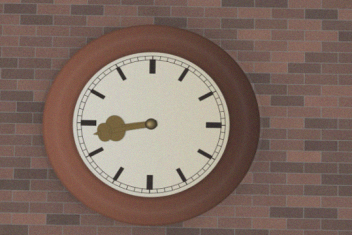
8:43
